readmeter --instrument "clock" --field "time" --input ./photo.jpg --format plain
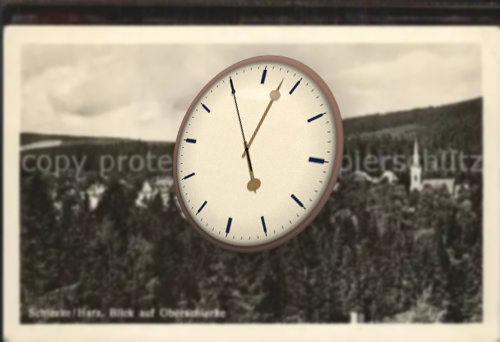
5:02:55
